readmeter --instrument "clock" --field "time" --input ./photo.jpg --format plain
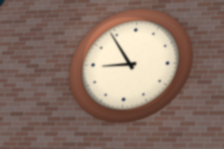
8:54
